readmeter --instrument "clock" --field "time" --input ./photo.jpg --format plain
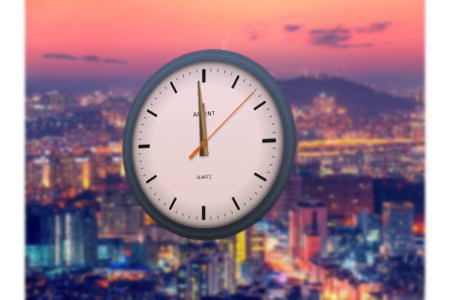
11:59:08
